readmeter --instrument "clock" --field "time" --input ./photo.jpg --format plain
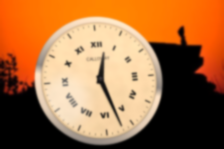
12:27
